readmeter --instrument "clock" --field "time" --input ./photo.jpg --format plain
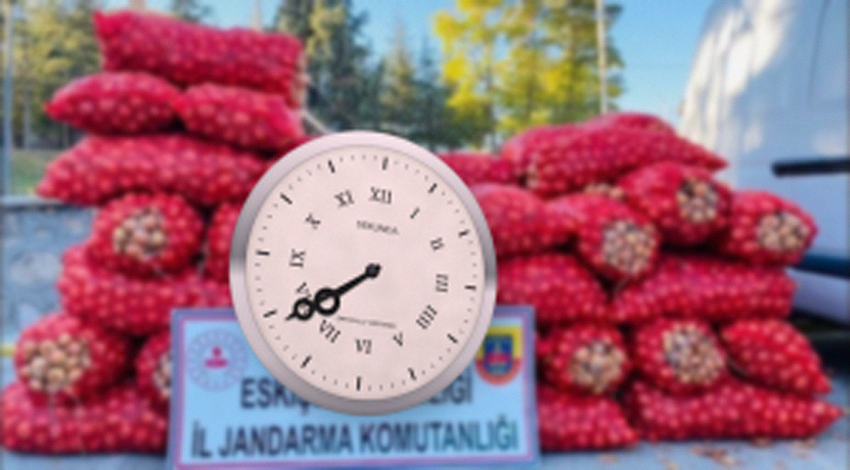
7:39
